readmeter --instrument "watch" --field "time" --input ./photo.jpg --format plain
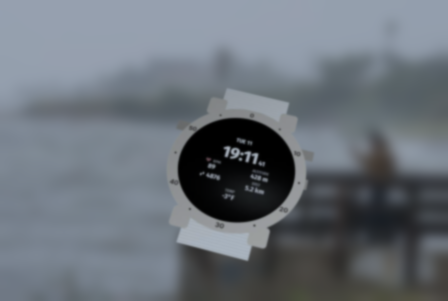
19:11
